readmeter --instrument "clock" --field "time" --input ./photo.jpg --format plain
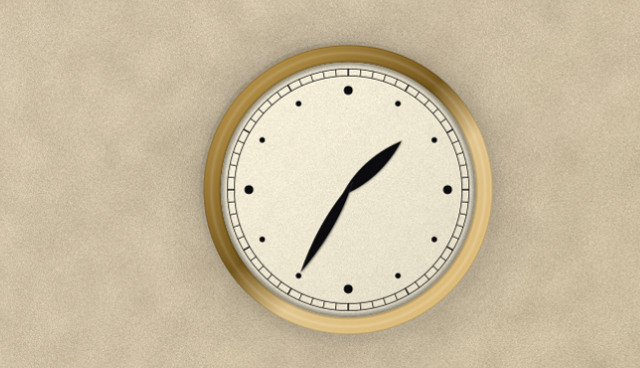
1:35
